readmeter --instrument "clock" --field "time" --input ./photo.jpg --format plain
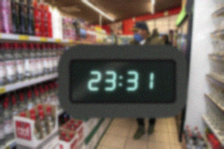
23:31
